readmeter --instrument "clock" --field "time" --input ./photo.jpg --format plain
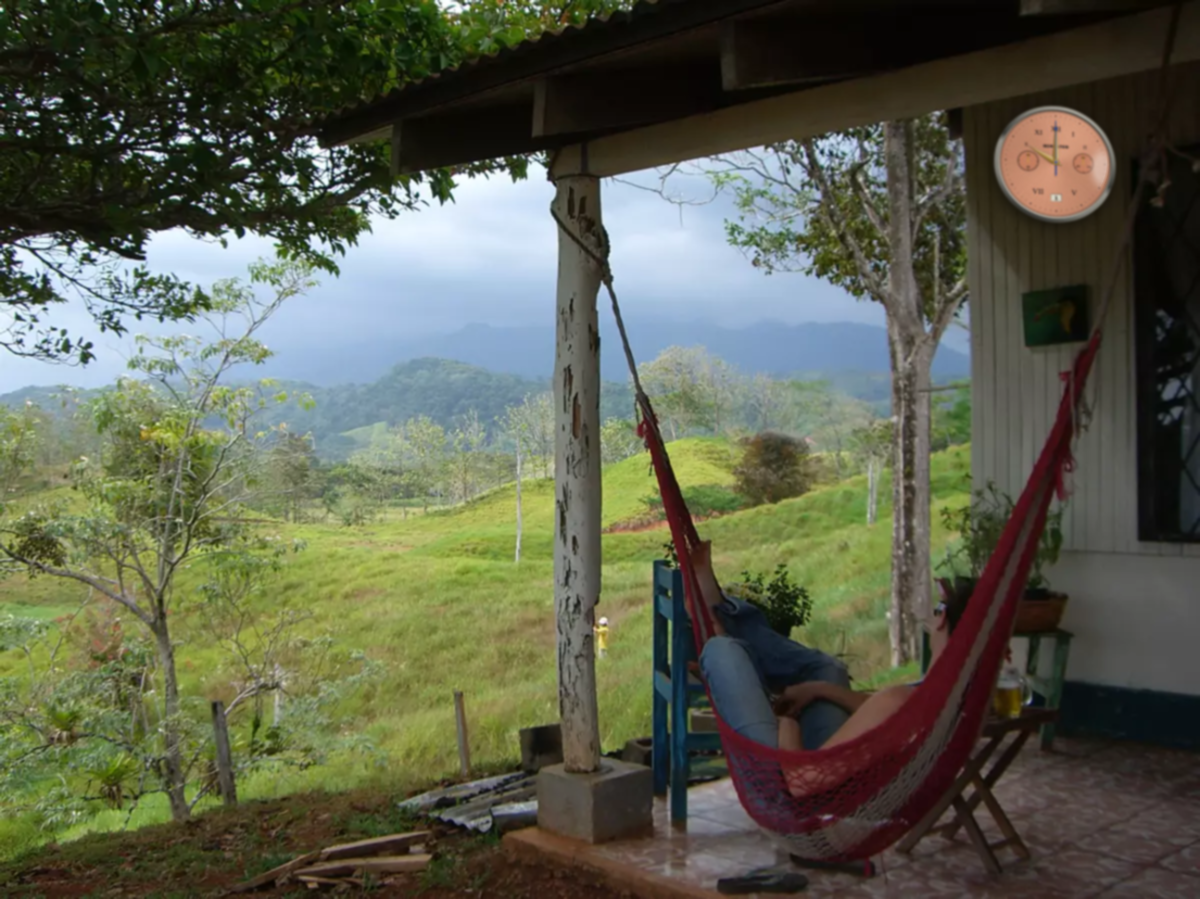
10:00
